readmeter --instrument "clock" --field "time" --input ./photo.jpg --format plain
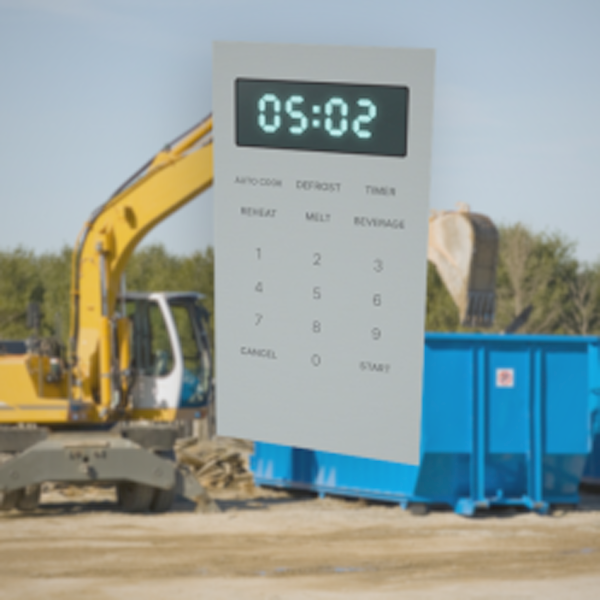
5:02
